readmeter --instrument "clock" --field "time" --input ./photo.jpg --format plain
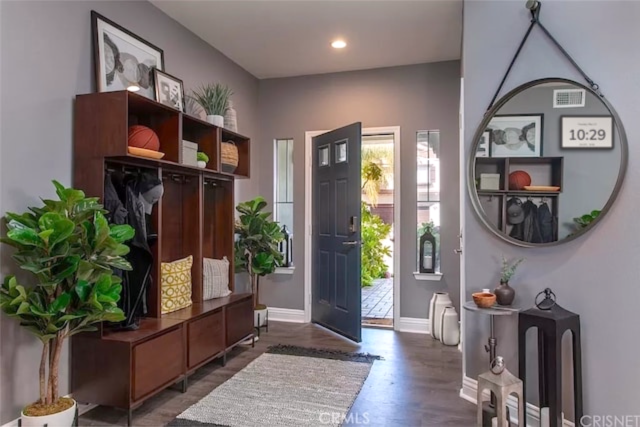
10:29
